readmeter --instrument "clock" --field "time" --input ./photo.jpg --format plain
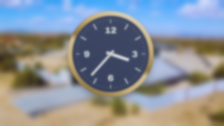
3:37
